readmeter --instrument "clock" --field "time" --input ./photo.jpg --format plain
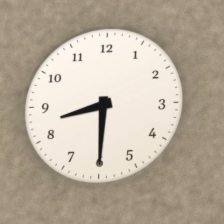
8:30
